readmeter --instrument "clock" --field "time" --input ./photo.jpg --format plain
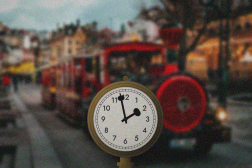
1:58
